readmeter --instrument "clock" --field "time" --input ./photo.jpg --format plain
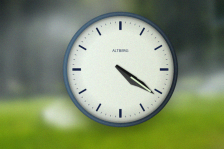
4:21
